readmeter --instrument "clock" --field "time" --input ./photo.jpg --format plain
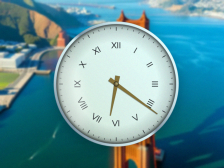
6:21
